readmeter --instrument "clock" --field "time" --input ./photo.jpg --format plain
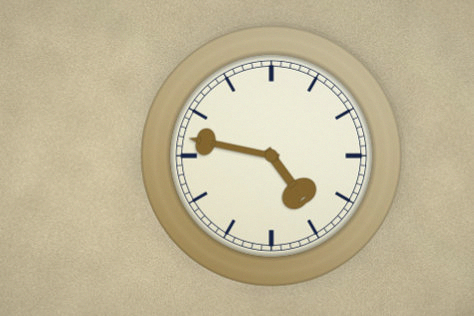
4:47
